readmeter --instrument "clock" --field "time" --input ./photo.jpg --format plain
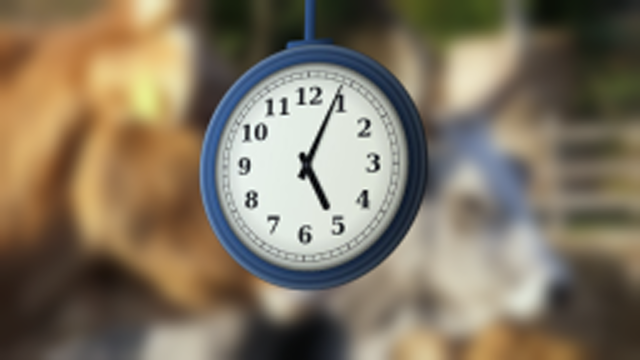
5:04
